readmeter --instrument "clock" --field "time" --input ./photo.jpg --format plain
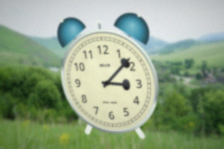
3:08
